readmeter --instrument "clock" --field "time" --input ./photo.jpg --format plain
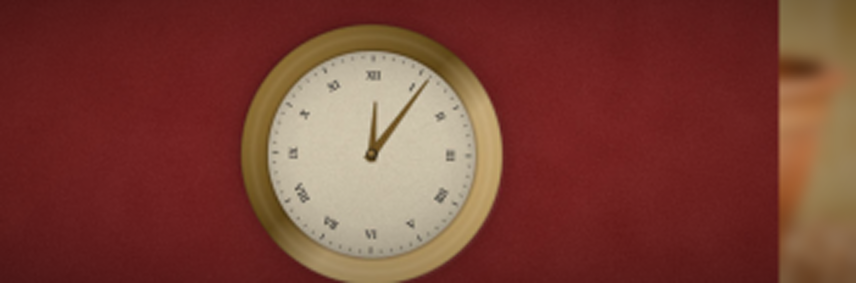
12:06
